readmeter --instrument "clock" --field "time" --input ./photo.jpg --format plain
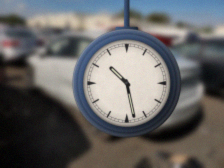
10:28
